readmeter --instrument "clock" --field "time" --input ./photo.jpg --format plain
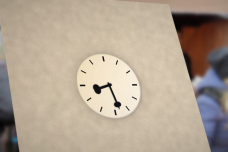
8:28
